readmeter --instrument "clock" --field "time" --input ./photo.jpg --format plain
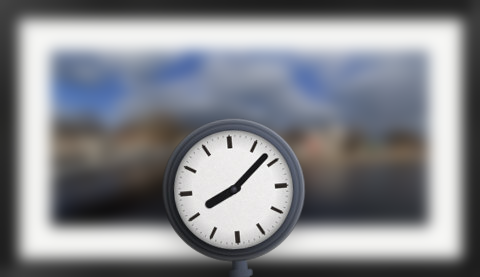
8:08
